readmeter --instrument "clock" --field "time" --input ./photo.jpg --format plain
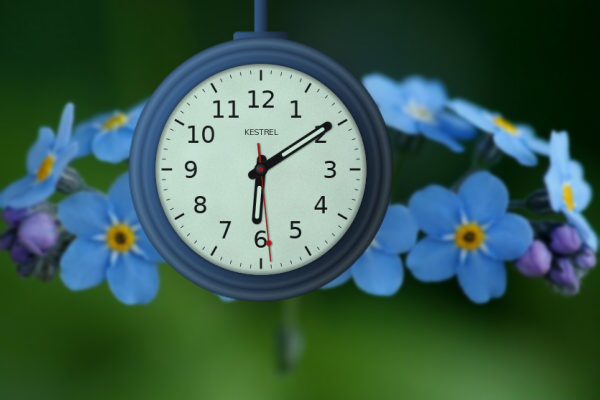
6:09:29
